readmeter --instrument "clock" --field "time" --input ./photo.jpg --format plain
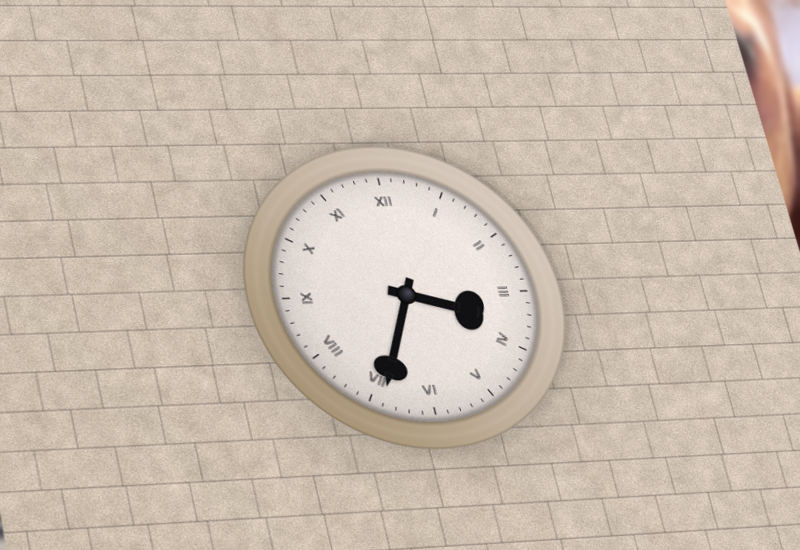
3:34
